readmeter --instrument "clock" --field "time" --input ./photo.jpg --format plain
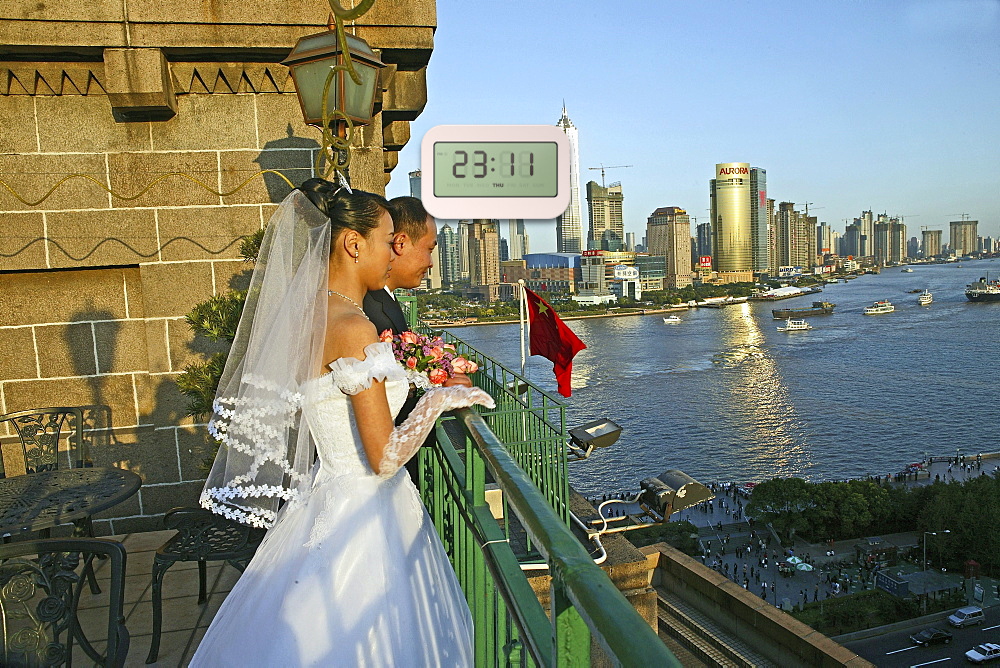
23:11
